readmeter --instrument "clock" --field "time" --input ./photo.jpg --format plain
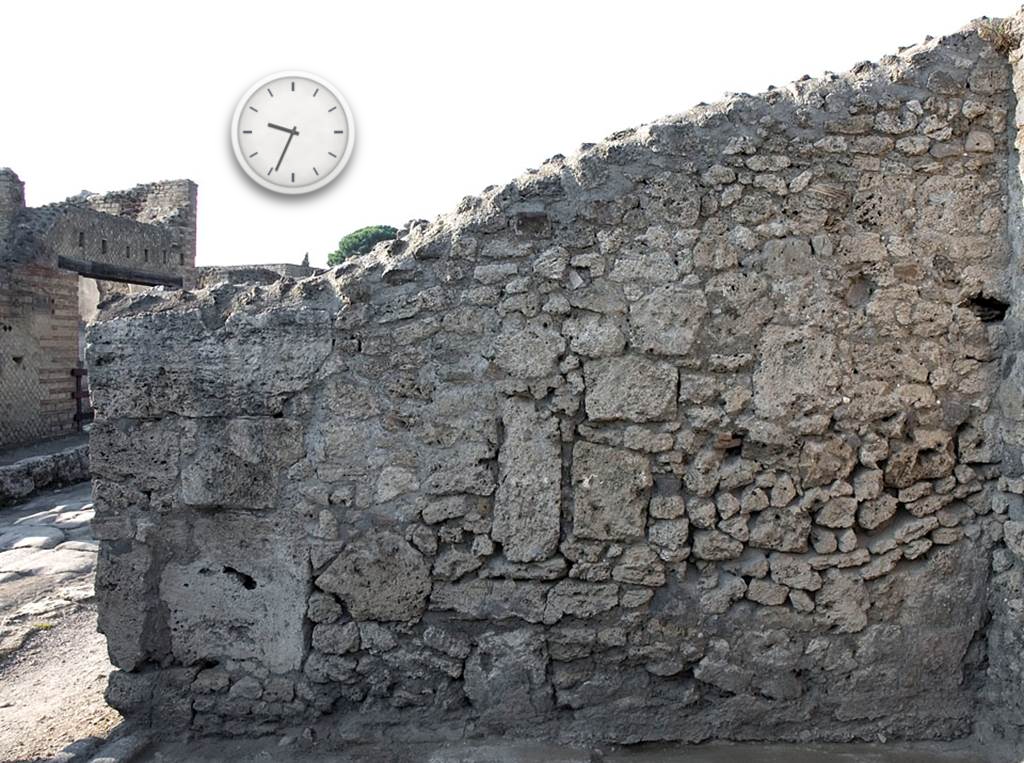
9:34
